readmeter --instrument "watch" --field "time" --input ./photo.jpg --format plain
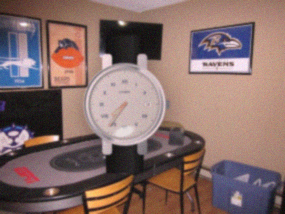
7:36
